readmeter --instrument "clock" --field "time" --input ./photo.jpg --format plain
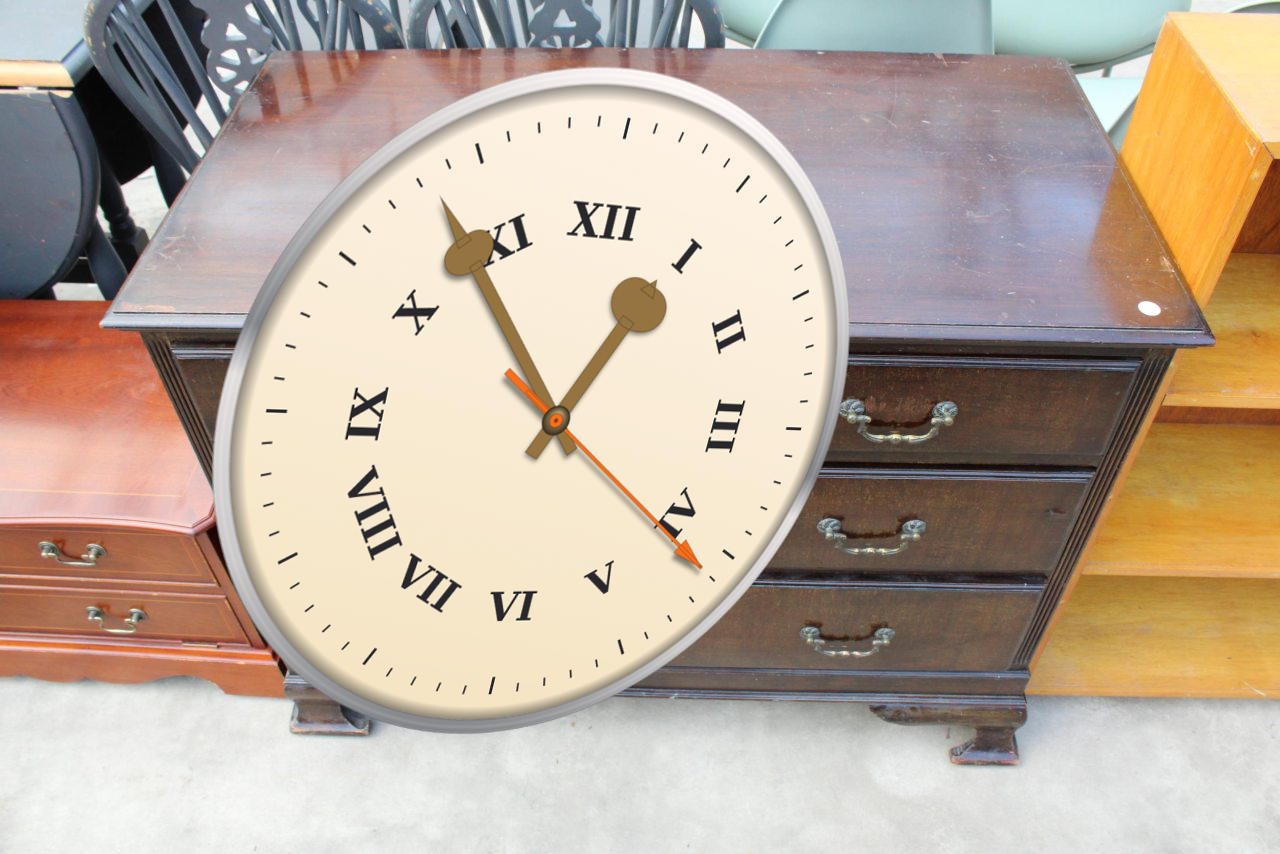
12:53:21
